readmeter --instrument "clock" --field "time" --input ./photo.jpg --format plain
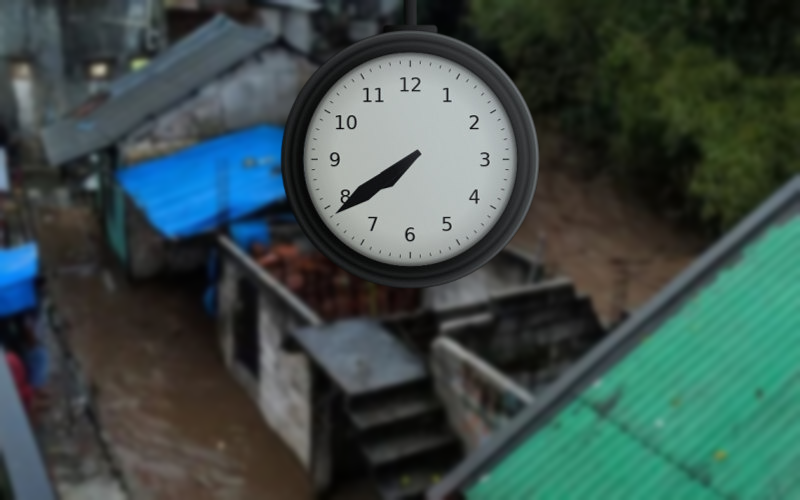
7:39
